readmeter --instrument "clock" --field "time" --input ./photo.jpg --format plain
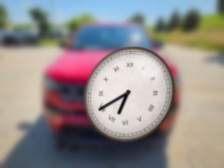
6:40
